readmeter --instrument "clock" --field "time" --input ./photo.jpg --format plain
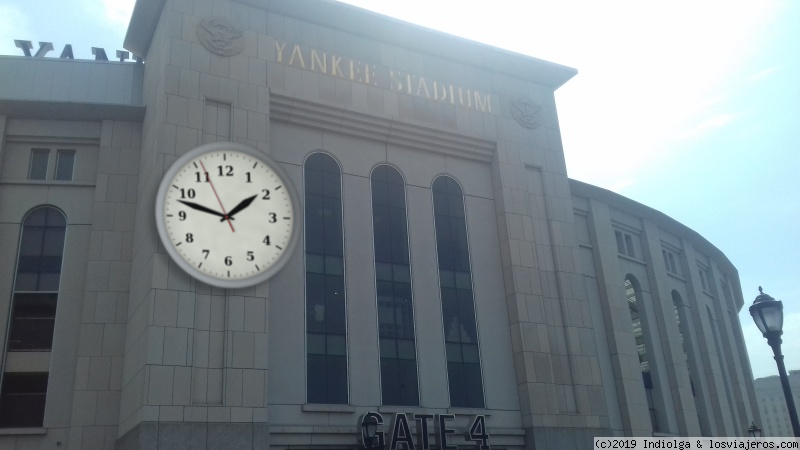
1:47:56
